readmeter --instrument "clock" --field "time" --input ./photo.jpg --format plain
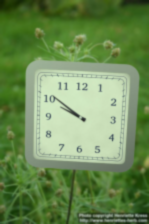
9:51
